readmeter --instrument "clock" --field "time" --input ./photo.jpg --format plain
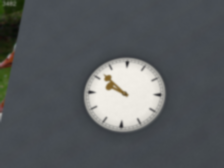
9:52
